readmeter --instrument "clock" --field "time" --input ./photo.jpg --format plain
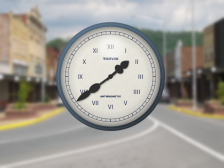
1:39
